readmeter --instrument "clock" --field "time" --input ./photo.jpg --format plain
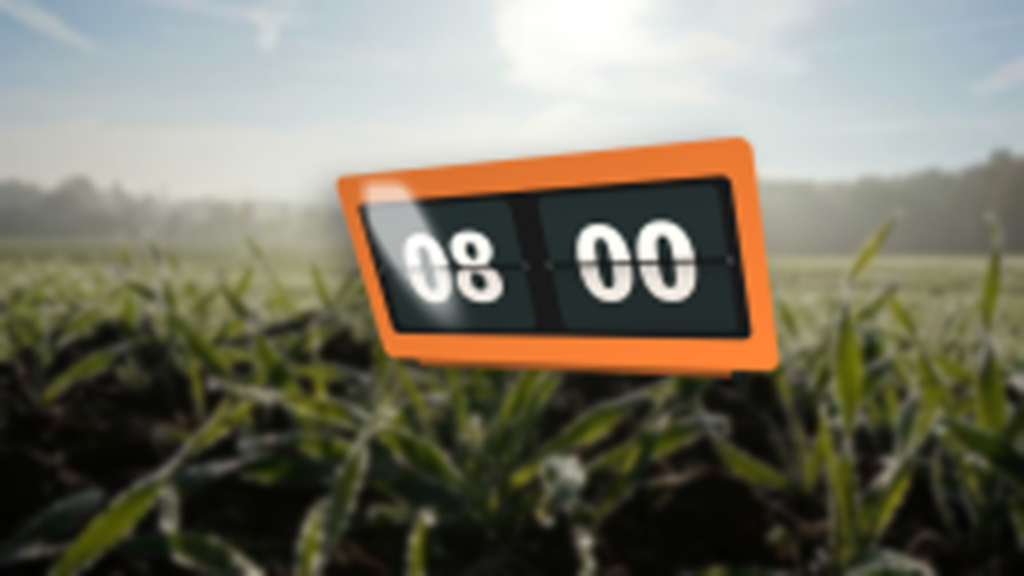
8:00
